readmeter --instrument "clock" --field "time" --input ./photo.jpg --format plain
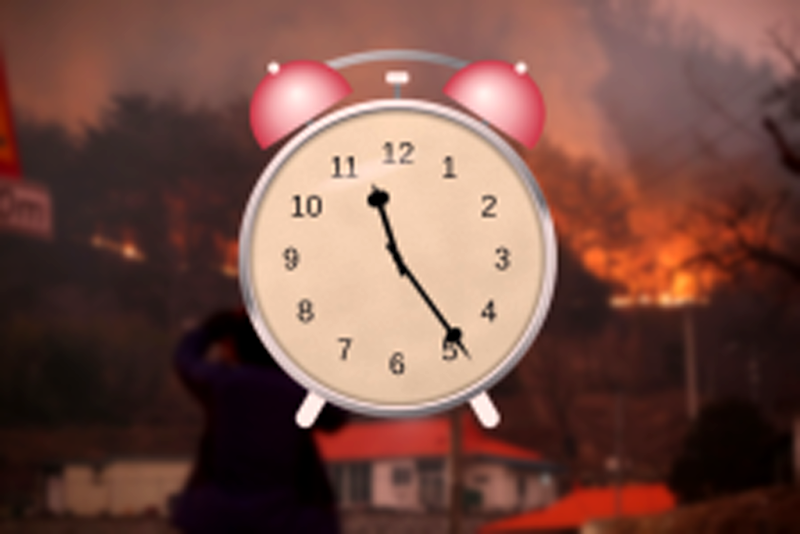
11:24
